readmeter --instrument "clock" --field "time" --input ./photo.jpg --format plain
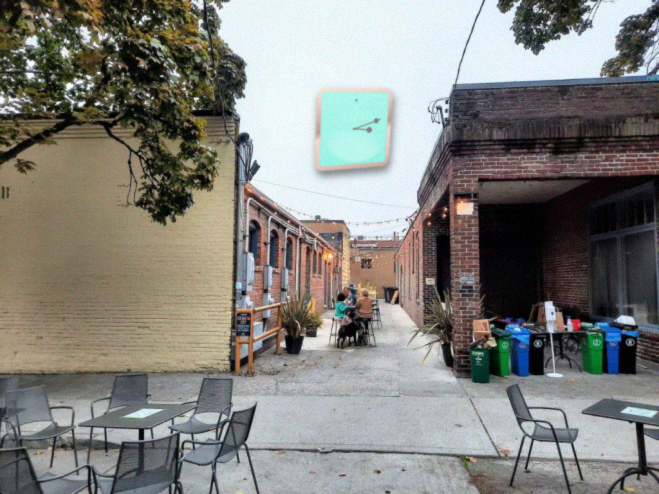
3:12
